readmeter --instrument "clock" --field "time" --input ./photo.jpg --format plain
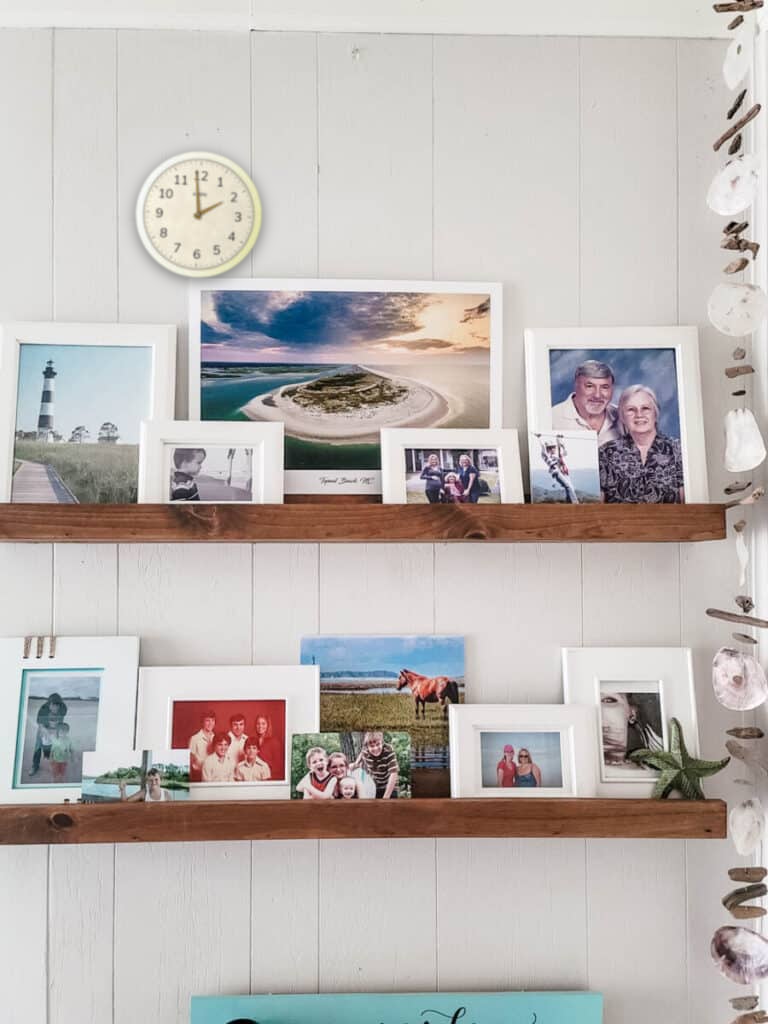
1:59
